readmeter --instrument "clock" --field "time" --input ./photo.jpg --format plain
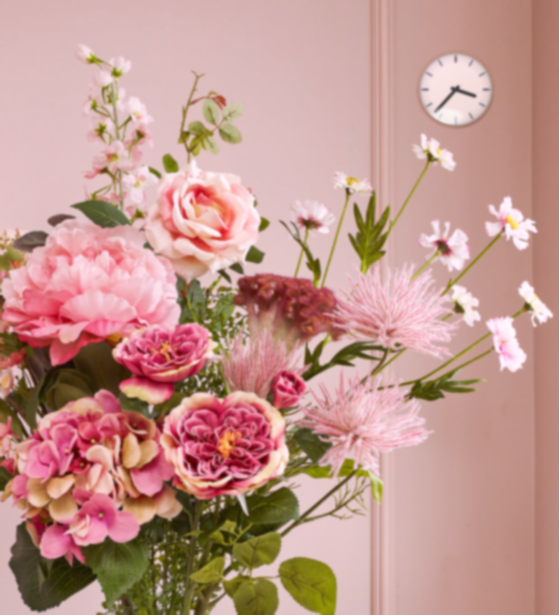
3:37
